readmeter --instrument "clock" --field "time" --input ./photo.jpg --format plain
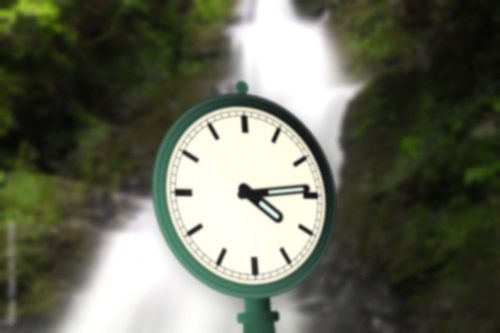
4:14
